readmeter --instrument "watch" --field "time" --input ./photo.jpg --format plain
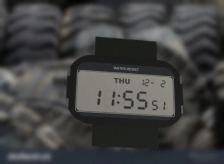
11:55:51
